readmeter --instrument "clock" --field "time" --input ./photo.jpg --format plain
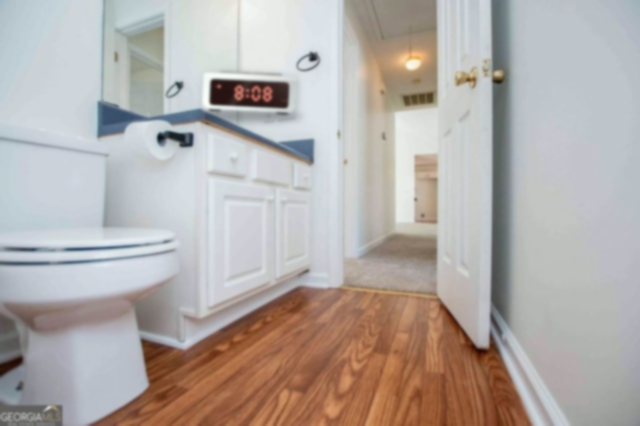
8:08
